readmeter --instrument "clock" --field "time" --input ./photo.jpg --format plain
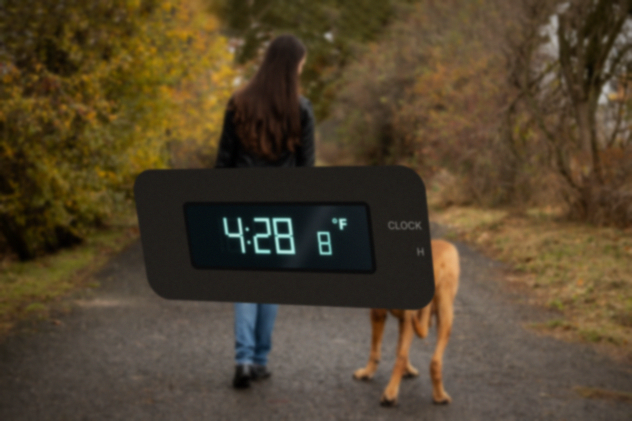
4:28
